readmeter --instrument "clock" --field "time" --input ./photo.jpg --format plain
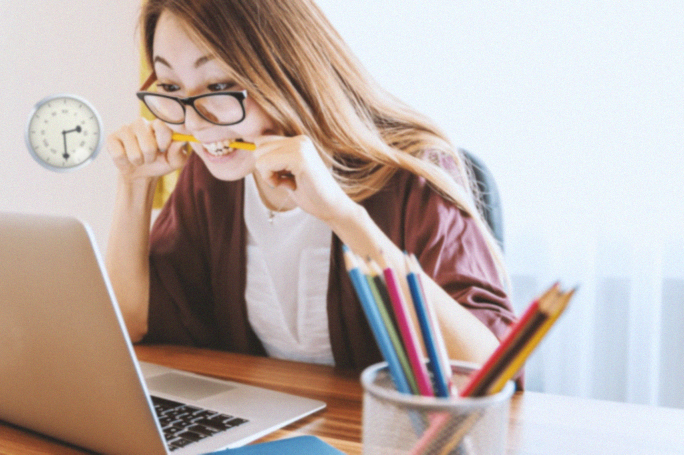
2:29
